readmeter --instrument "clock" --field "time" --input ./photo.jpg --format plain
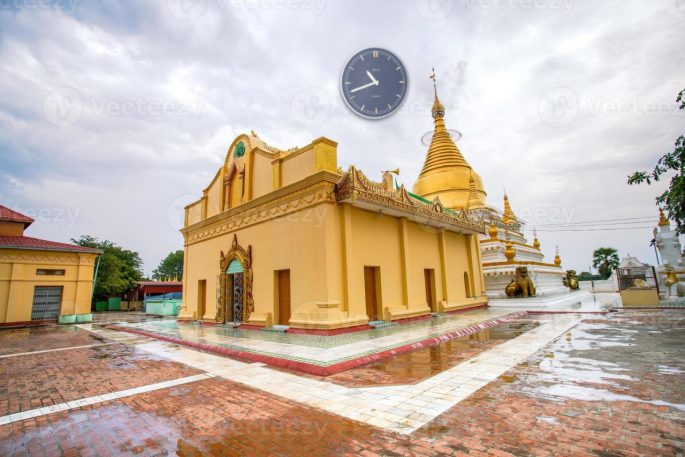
10:42
